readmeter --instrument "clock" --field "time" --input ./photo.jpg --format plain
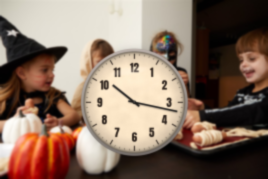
10:17
